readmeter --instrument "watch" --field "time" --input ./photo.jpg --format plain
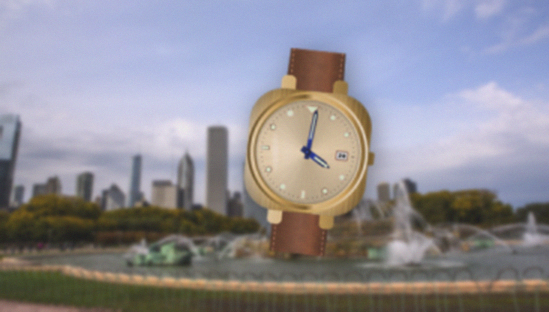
4:01
